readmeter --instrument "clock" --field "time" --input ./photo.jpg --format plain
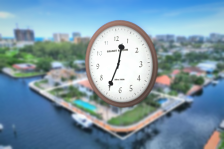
12:35
